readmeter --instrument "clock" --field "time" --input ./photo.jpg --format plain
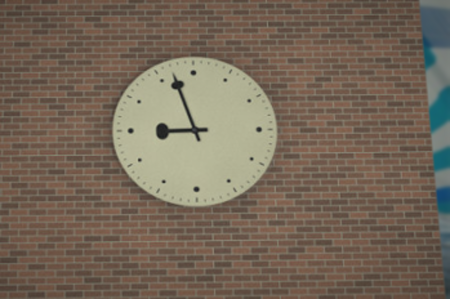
8:57
